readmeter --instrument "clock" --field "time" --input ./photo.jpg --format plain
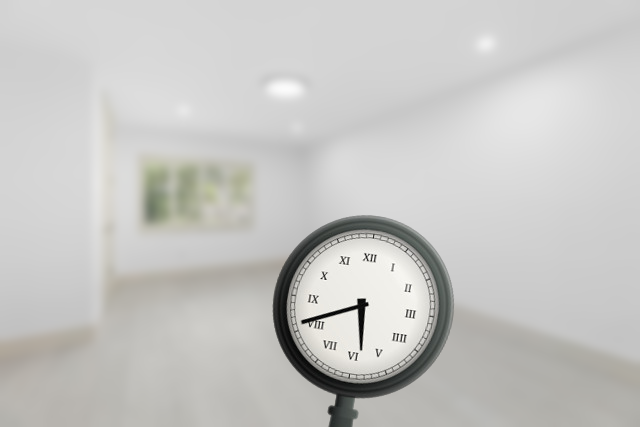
5:41
